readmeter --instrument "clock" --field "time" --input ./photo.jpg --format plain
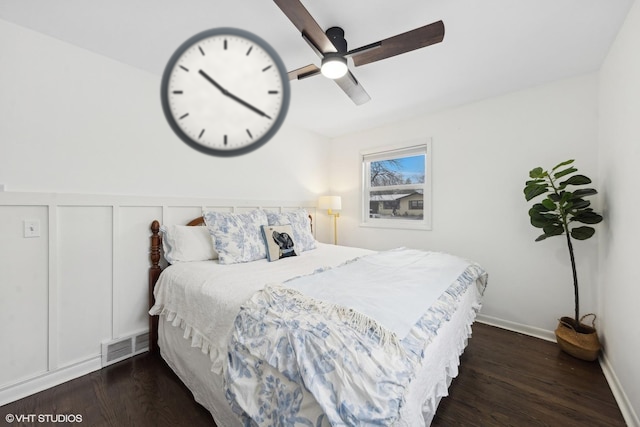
10:20
